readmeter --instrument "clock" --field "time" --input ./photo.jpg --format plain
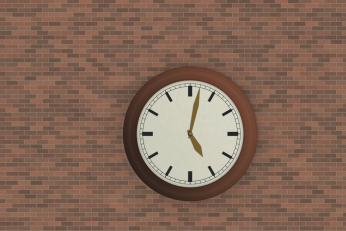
5:02
